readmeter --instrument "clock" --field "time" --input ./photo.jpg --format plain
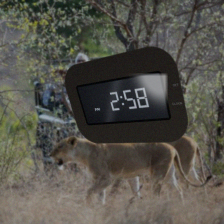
2:58
